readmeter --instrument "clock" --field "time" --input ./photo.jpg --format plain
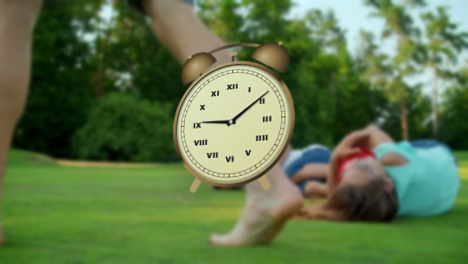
9:09
